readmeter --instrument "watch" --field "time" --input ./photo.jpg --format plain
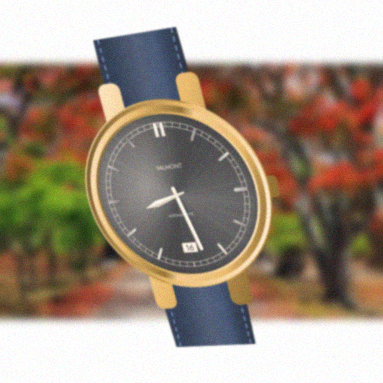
8:28
